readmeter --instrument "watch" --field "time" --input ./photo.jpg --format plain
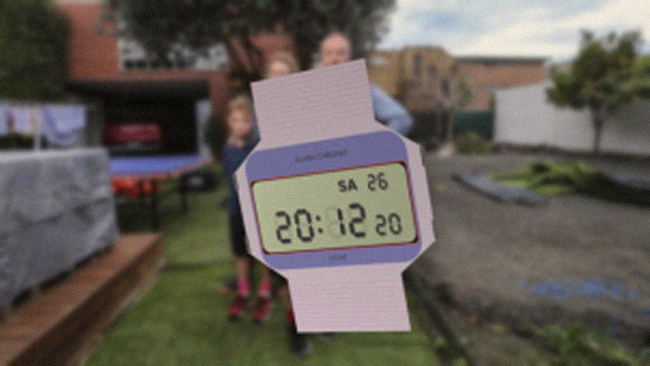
20:12:20
